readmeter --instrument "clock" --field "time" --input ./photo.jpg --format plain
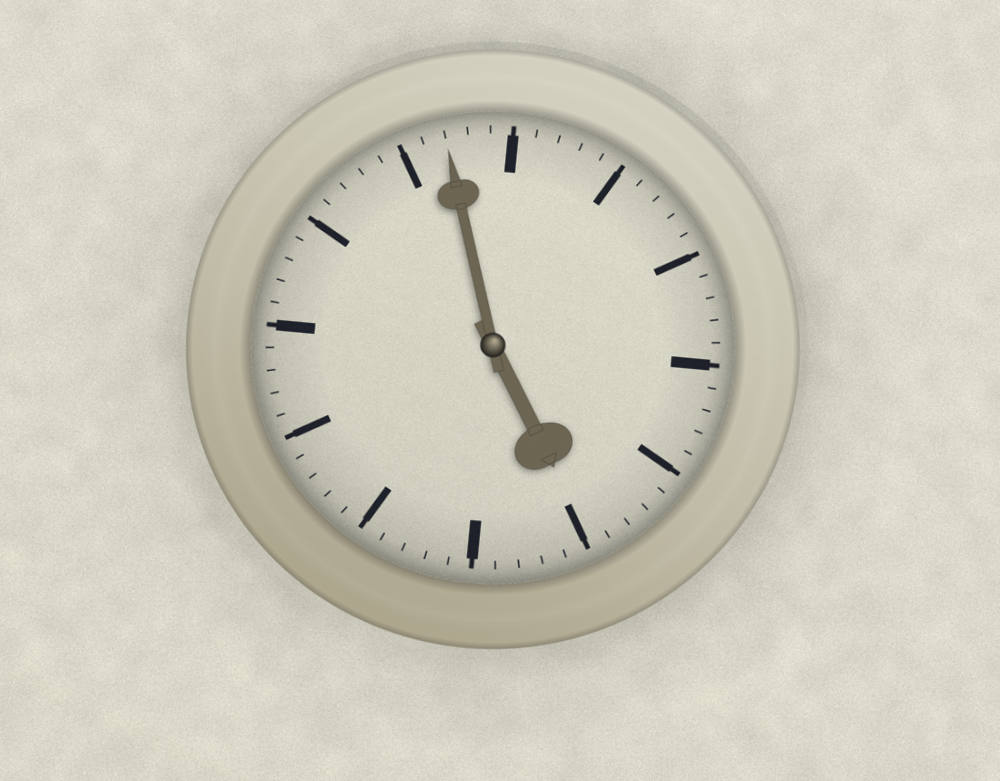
4:57
